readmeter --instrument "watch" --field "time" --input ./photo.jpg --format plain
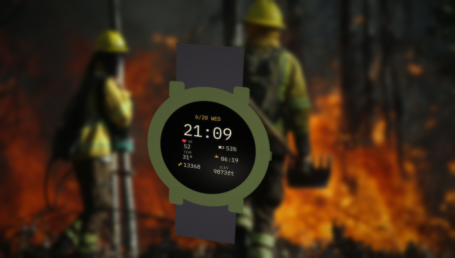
21:09
